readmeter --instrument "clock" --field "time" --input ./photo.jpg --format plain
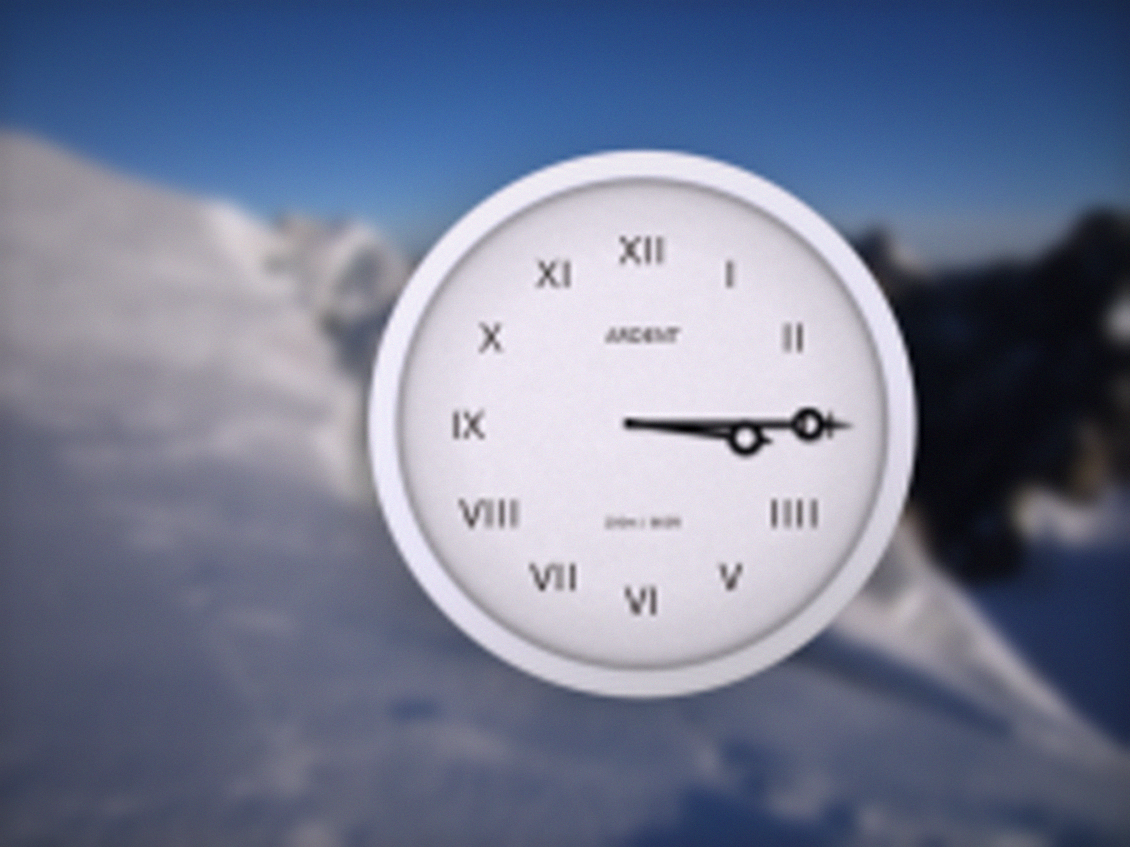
3:15
